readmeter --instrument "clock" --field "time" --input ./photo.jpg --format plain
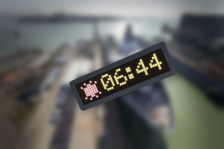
6:44
